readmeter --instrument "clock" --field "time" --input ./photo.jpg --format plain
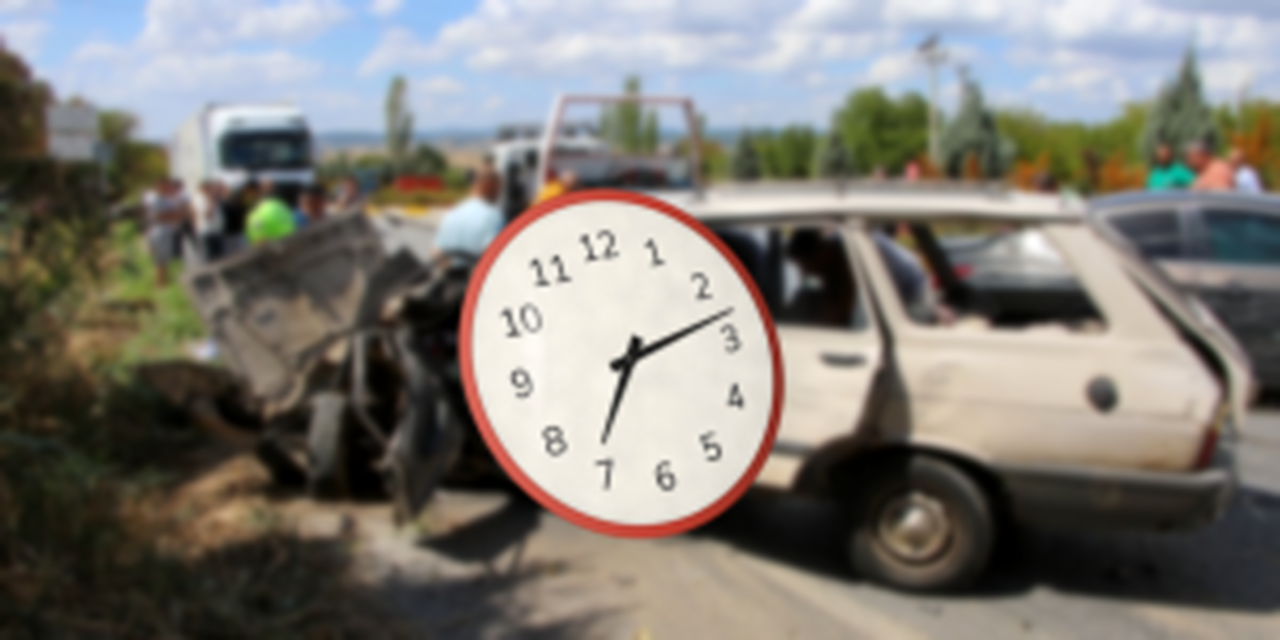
7:13
